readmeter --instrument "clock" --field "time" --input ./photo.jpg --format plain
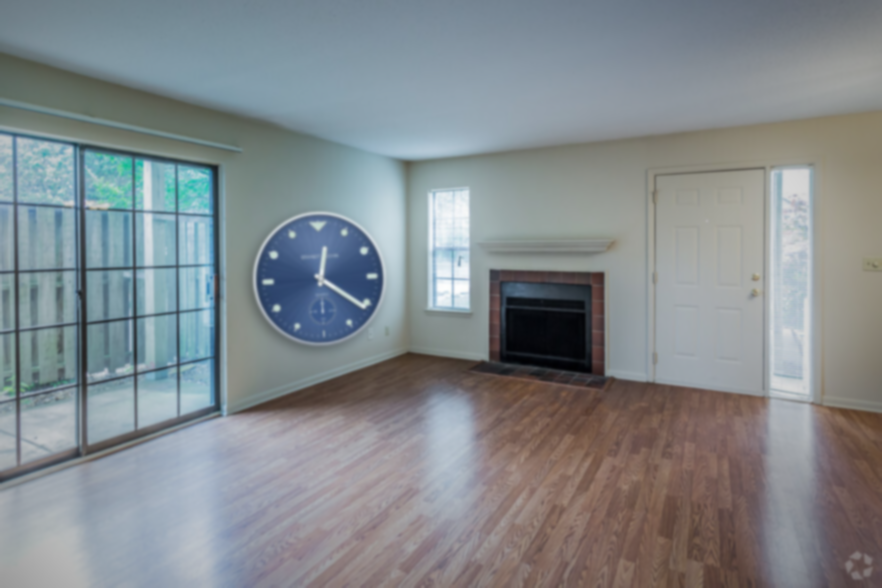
12:21
